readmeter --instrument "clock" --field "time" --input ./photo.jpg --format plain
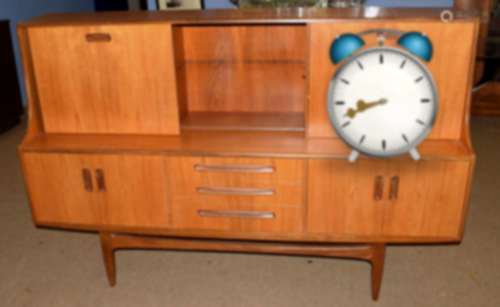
8:42
